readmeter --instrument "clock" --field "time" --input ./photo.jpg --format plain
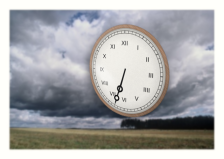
6:33
